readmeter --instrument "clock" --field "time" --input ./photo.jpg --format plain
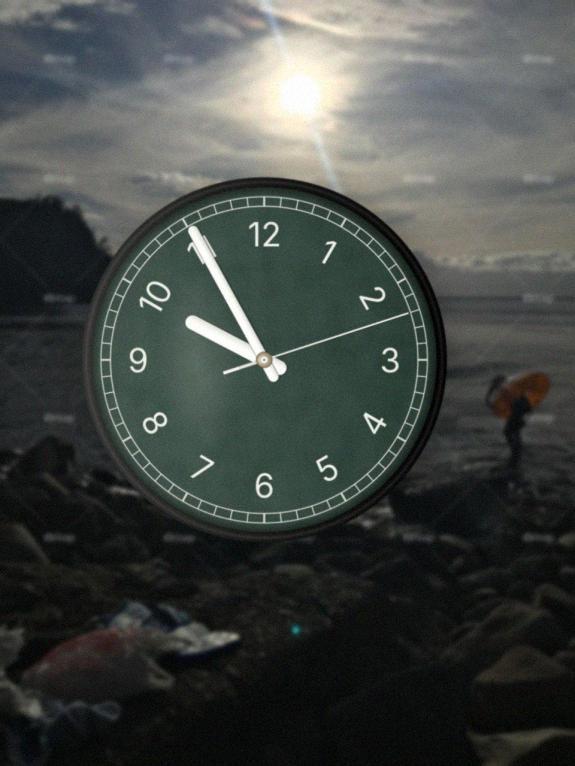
9:55:12
